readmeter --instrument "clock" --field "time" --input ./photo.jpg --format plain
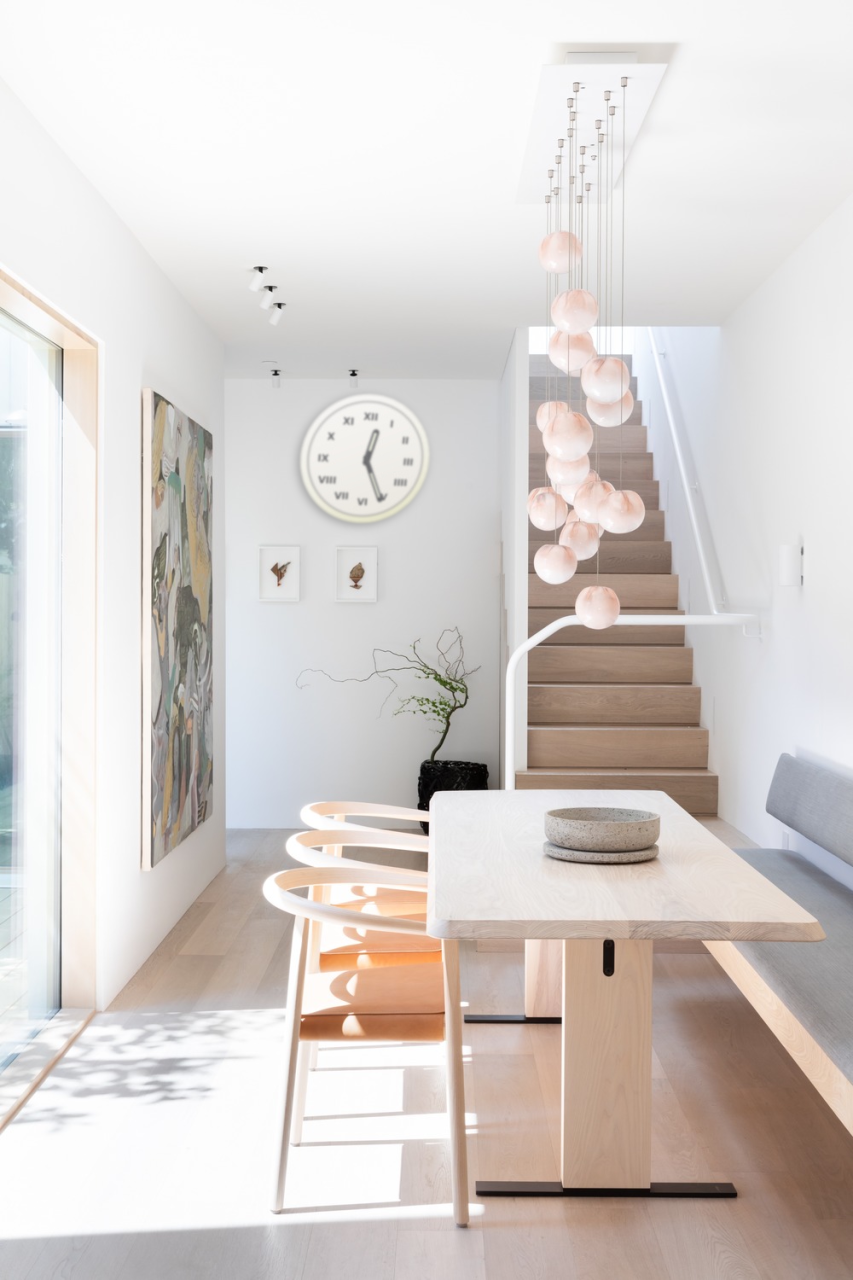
12:26
